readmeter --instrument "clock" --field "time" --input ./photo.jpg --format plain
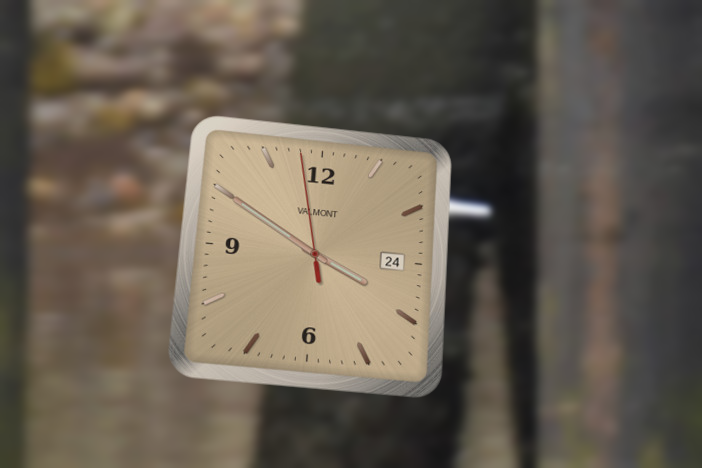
3:49:58
